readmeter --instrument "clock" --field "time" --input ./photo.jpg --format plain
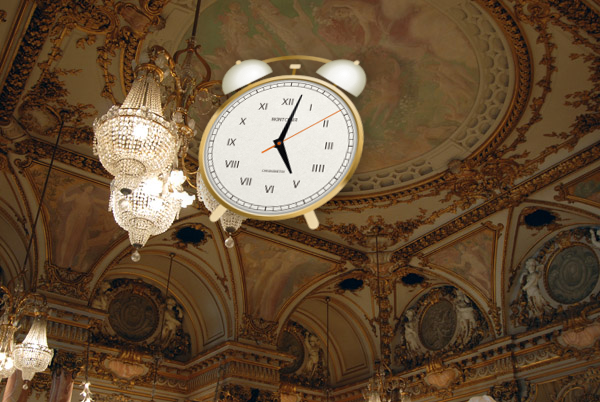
5:02:09
